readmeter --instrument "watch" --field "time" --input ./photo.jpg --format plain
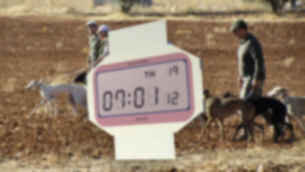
7:01
